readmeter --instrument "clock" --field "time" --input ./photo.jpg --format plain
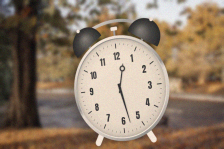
12:28
